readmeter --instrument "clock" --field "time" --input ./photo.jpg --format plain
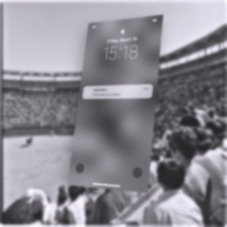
15:18
